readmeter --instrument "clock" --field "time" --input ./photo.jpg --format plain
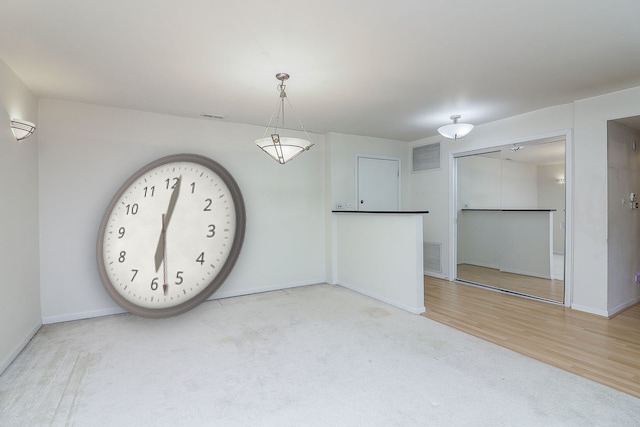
6:01:28
